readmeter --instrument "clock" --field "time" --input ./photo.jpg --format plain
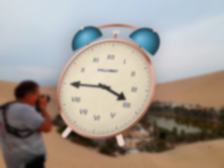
3:45
